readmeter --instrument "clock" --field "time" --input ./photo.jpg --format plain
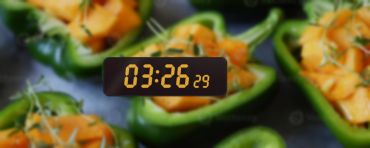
3:26:29
